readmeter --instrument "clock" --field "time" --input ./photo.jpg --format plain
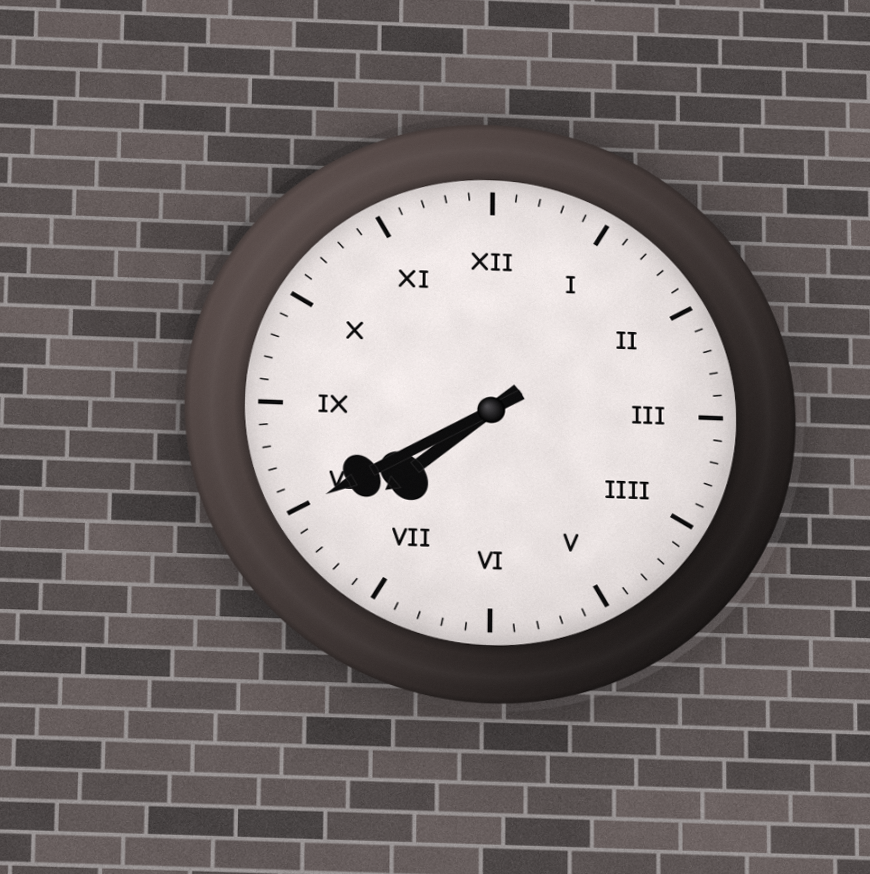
7:40
